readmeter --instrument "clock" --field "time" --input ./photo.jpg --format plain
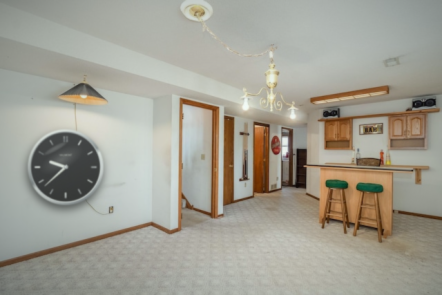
9:38
